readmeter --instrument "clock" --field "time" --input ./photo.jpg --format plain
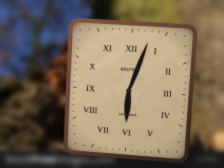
6:03
